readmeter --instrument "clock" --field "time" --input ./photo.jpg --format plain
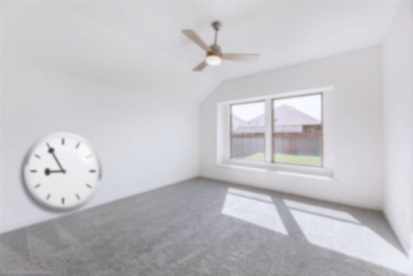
8:55
